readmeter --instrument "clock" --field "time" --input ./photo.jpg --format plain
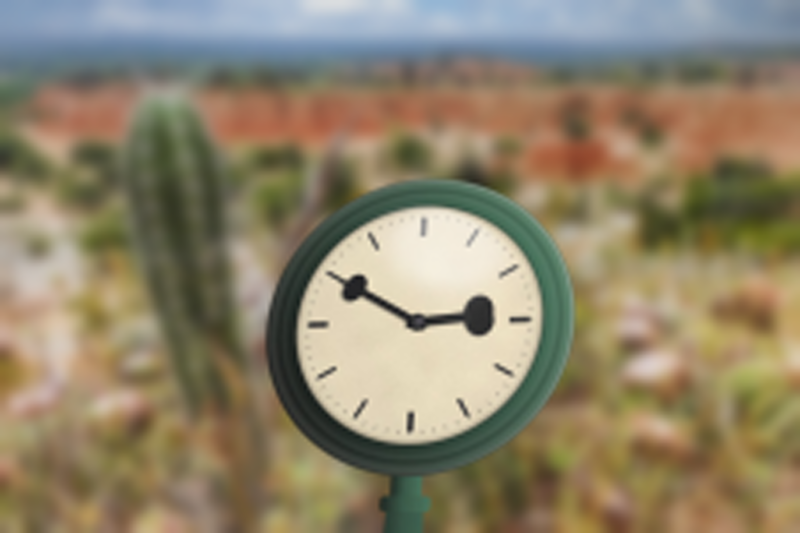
2:50
